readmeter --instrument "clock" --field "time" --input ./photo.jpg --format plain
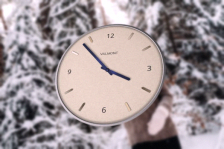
3:53
